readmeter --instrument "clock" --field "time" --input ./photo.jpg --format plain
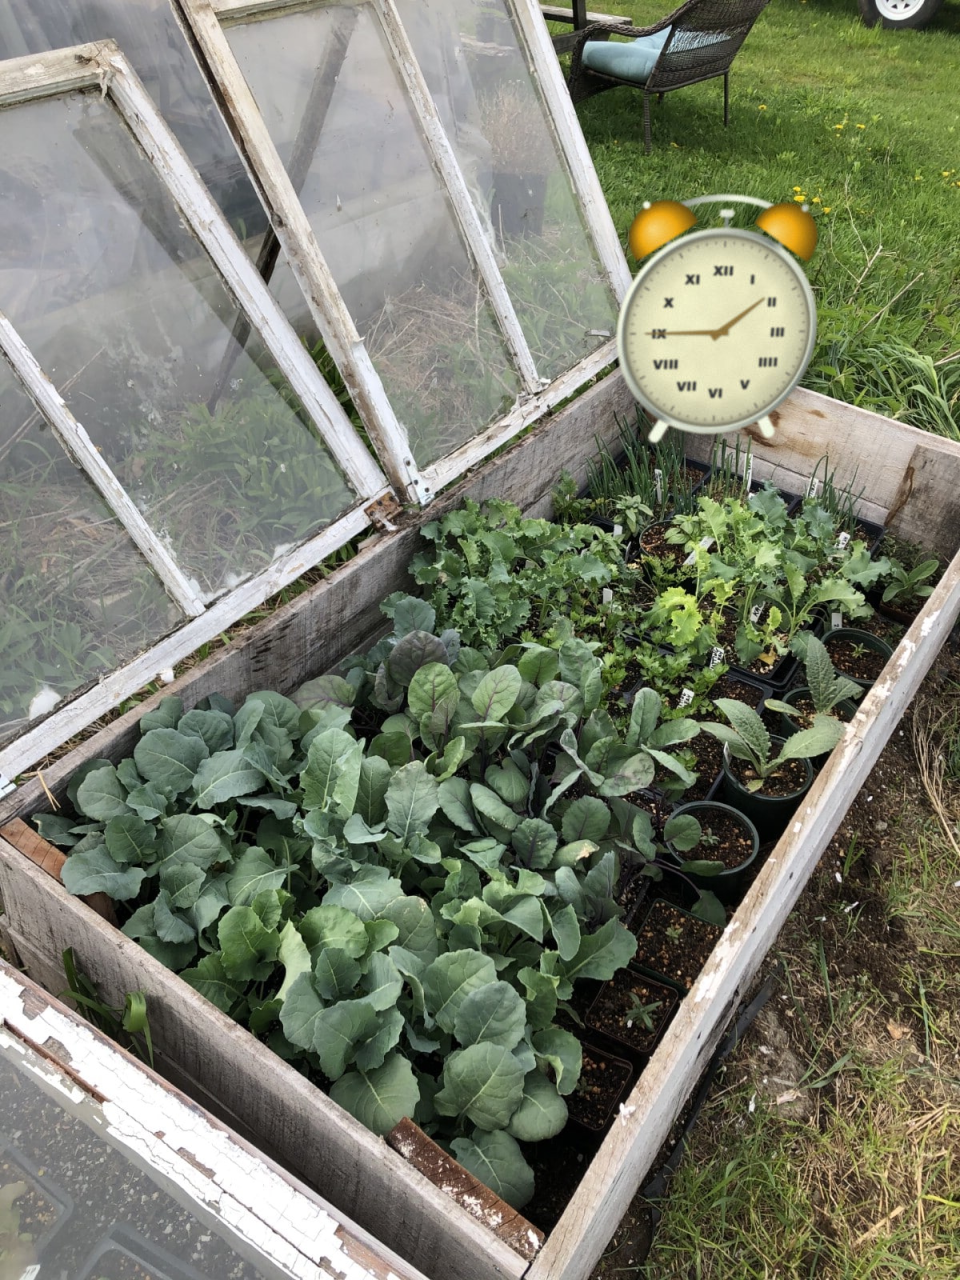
1:45
